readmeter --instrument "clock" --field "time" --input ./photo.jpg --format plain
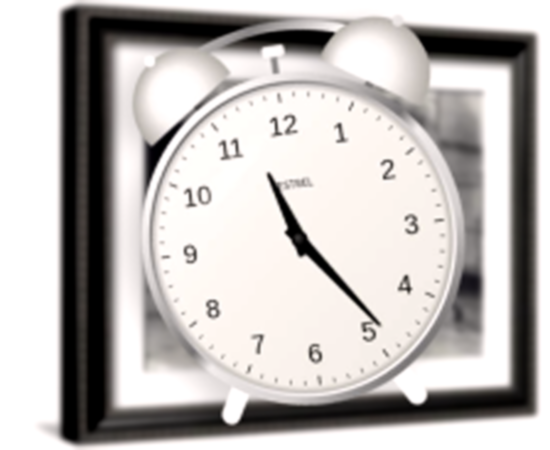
11:24
